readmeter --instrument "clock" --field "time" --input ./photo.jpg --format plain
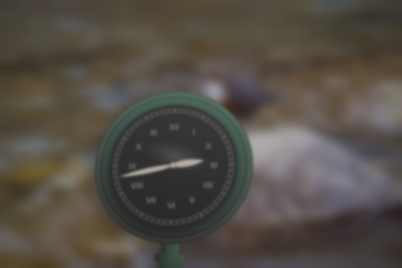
2:43
